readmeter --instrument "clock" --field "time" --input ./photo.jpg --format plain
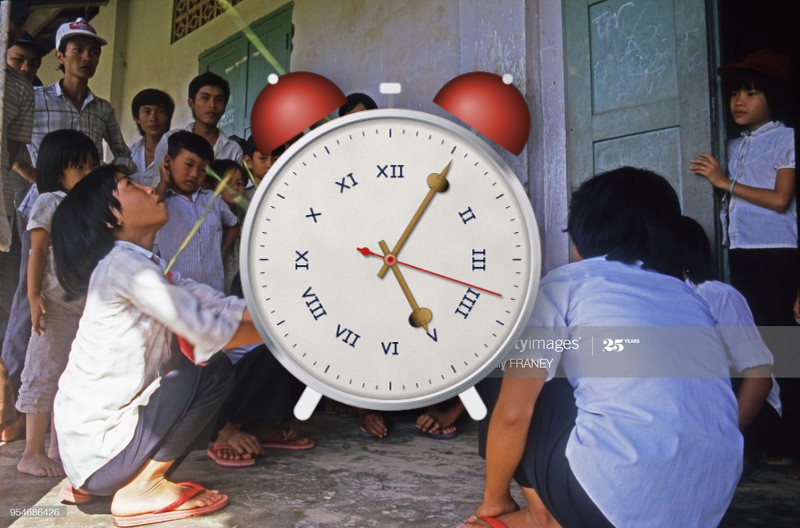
5:05:18
